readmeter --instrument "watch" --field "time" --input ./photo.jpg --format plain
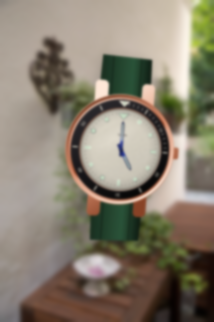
5:00
